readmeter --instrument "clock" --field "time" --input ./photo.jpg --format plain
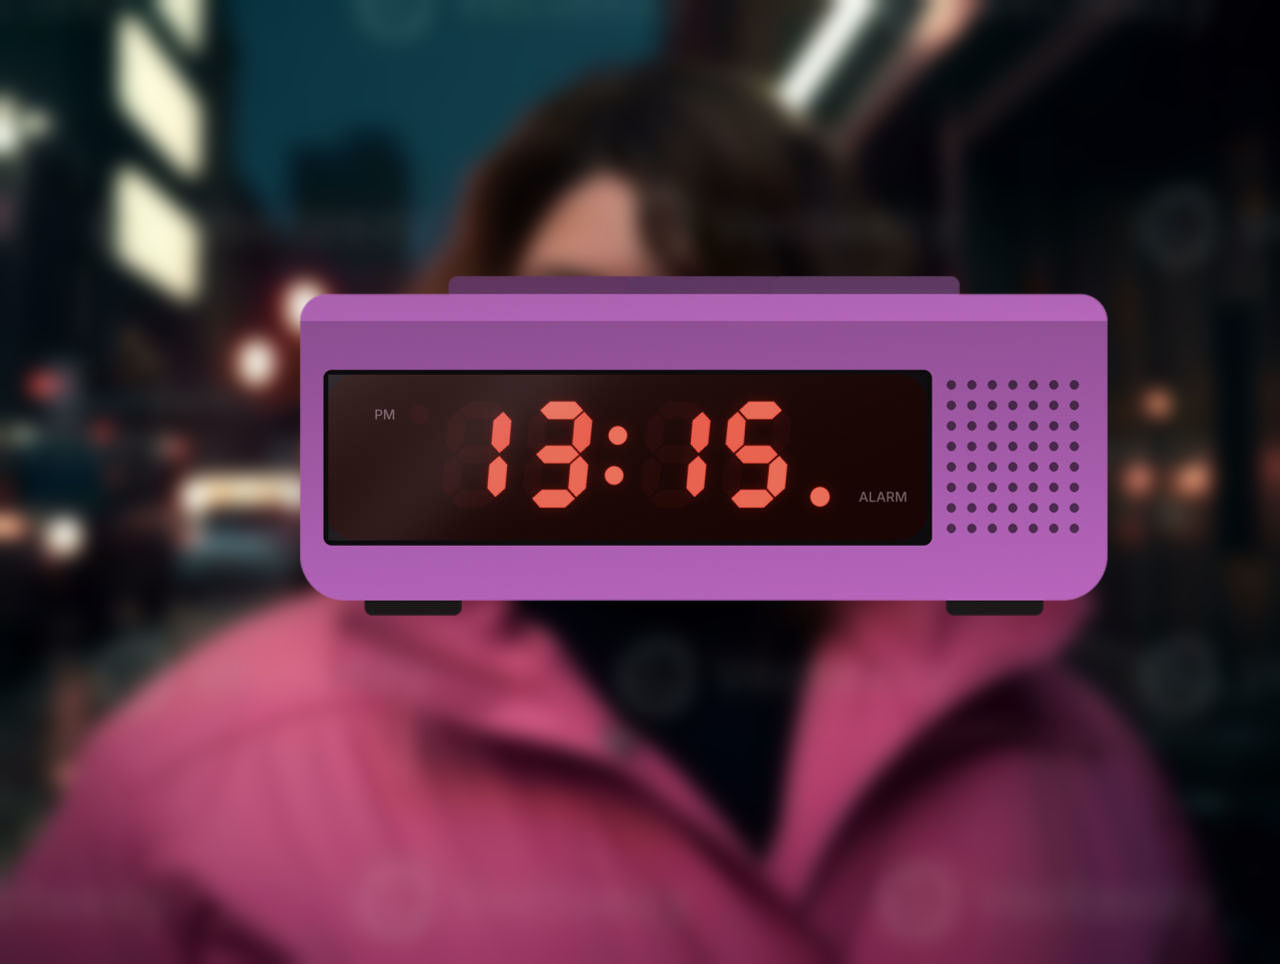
13:15
